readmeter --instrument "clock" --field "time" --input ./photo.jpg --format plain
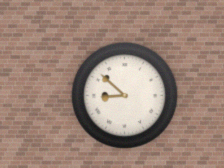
8:52
